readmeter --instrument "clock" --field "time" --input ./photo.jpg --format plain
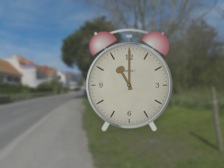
11:00
